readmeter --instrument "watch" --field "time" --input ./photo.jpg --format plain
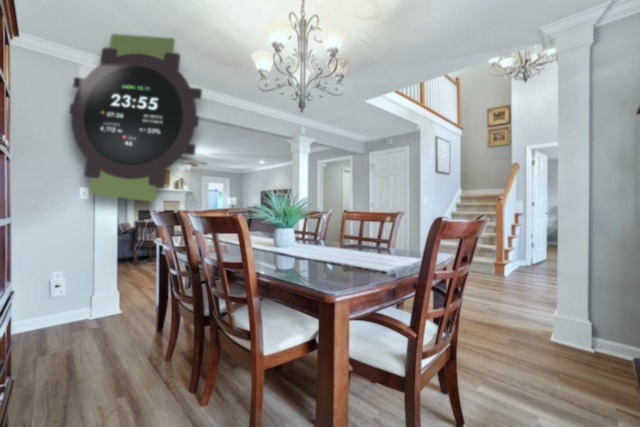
23:55
